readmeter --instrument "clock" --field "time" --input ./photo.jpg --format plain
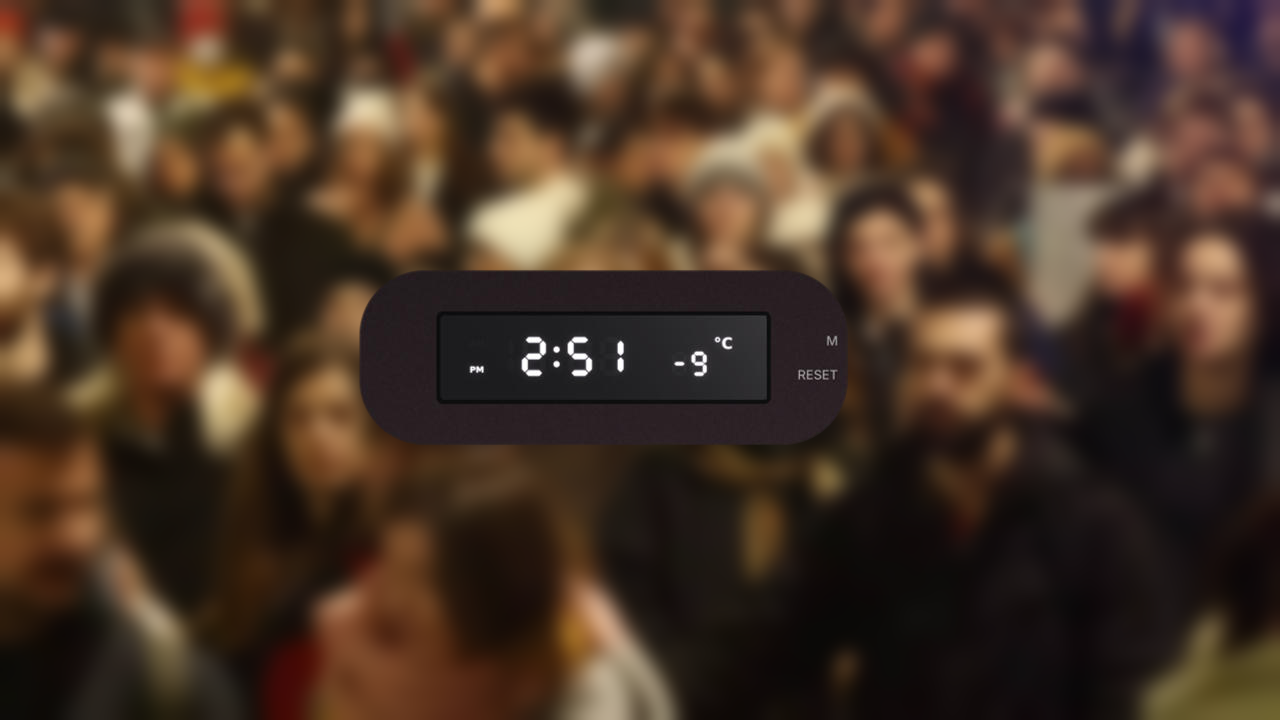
2:51
